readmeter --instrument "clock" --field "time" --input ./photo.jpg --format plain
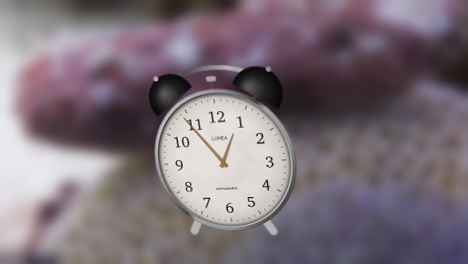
12:54
